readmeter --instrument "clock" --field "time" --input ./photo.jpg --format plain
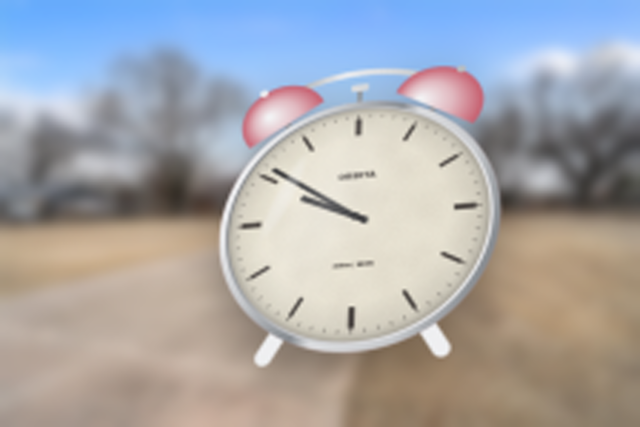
9:51
